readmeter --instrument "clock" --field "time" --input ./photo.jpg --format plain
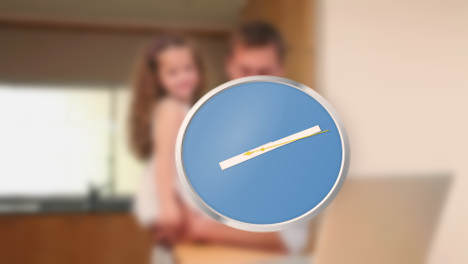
8:11:12
